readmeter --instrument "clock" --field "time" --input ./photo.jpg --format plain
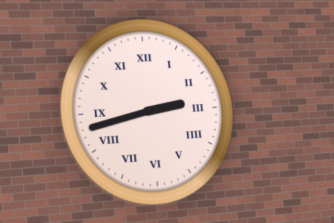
2:43
